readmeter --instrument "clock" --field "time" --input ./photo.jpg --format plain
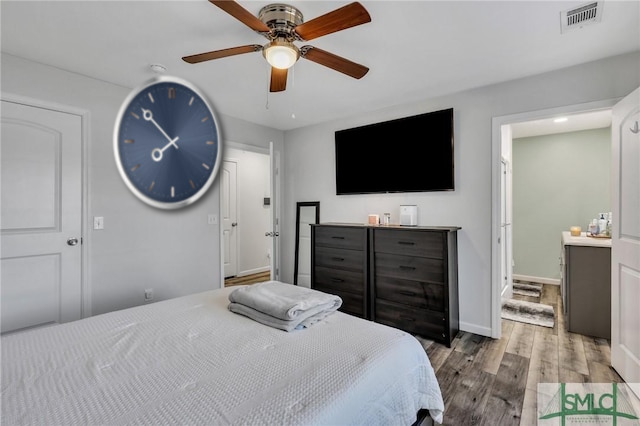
7:52
